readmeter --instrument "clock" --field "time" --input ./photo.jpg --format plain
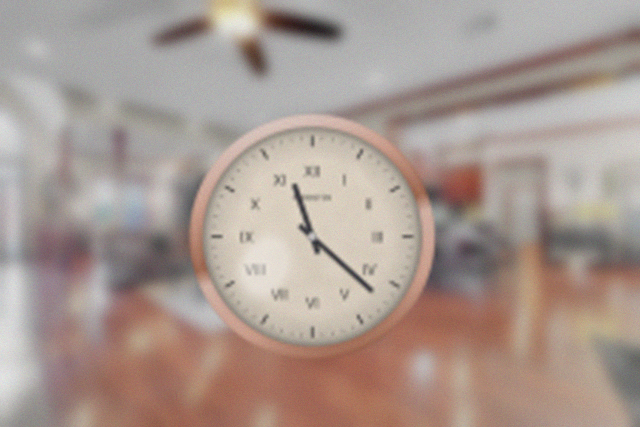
11:22
